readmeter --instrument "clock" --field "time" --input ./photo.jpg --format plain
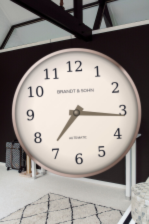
7:16
